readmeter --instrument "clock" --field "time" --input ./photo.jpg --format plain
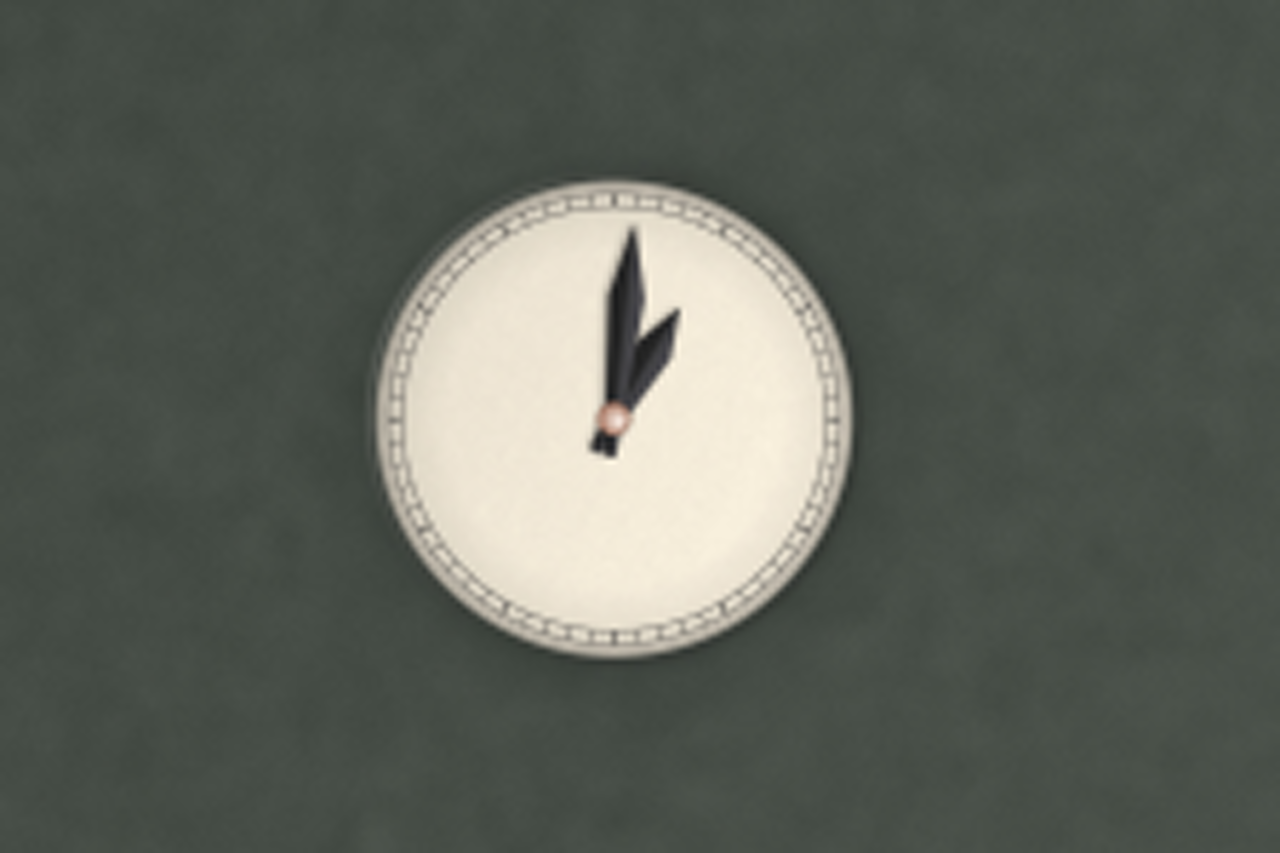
1:01
